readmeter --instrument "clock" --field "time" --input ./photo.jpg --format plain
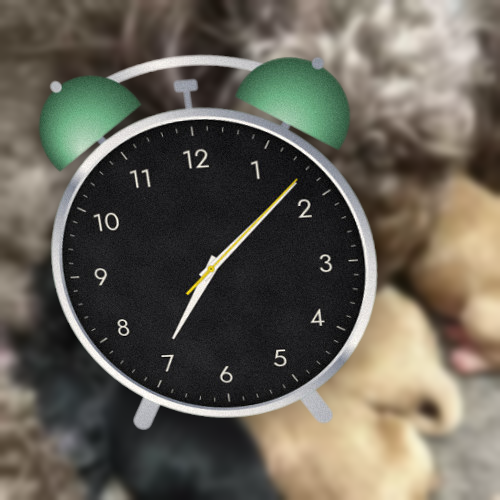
7:08:08
